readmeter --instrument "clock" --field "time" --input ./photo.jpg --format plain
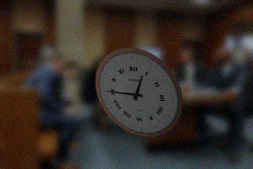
12:45
